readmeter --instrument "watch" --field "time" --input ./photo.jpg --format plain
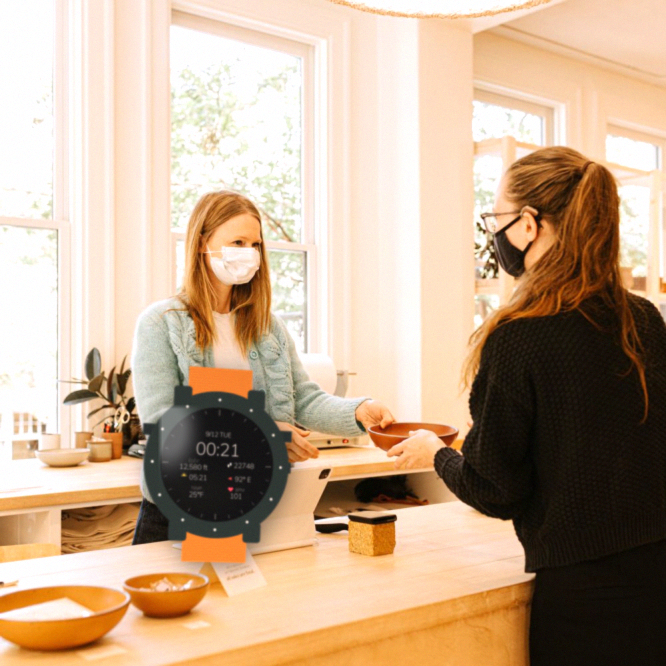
0:21
